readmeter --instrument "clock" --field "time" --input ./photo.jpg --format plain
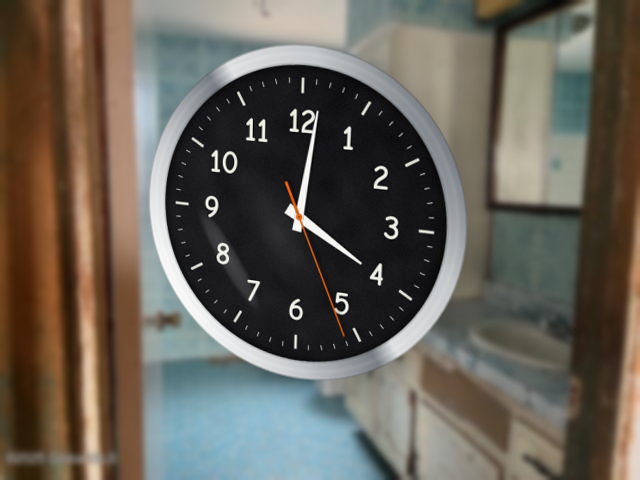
4:01:26
